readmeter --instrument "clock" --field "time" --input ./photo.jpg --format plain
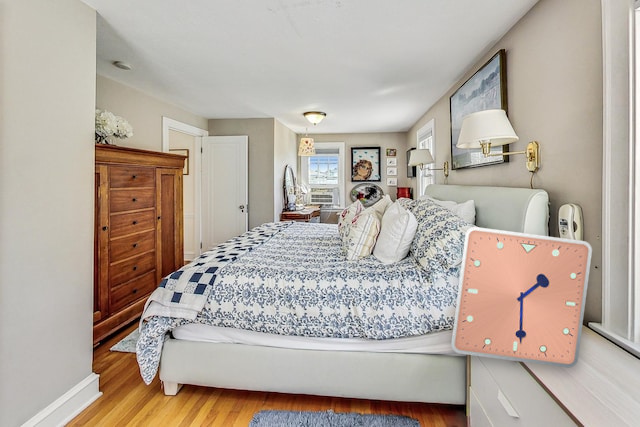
1:29
